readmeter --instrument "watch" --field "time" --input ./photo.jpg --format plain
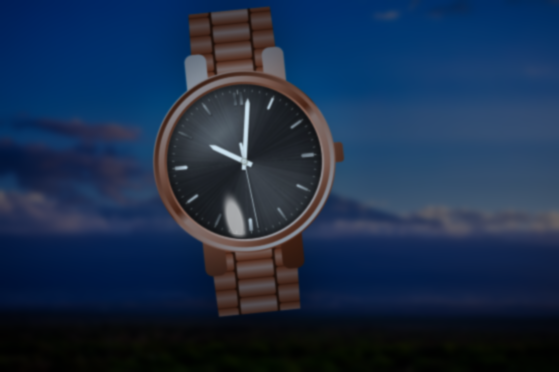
10:01:29
